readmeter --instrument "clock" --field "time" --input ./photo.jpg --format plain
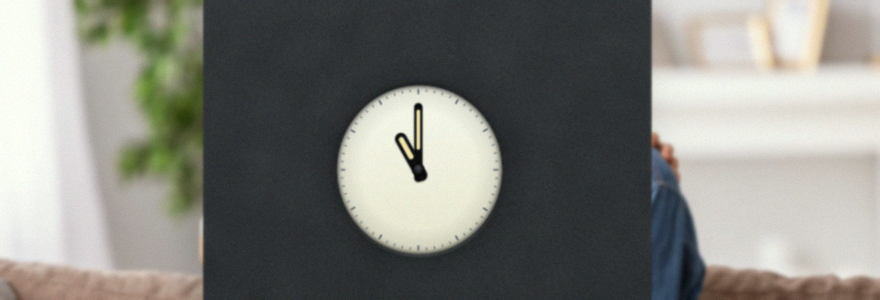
11:00
